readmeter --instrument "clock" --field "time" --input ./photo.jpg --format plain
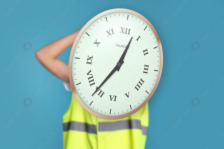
12:36
